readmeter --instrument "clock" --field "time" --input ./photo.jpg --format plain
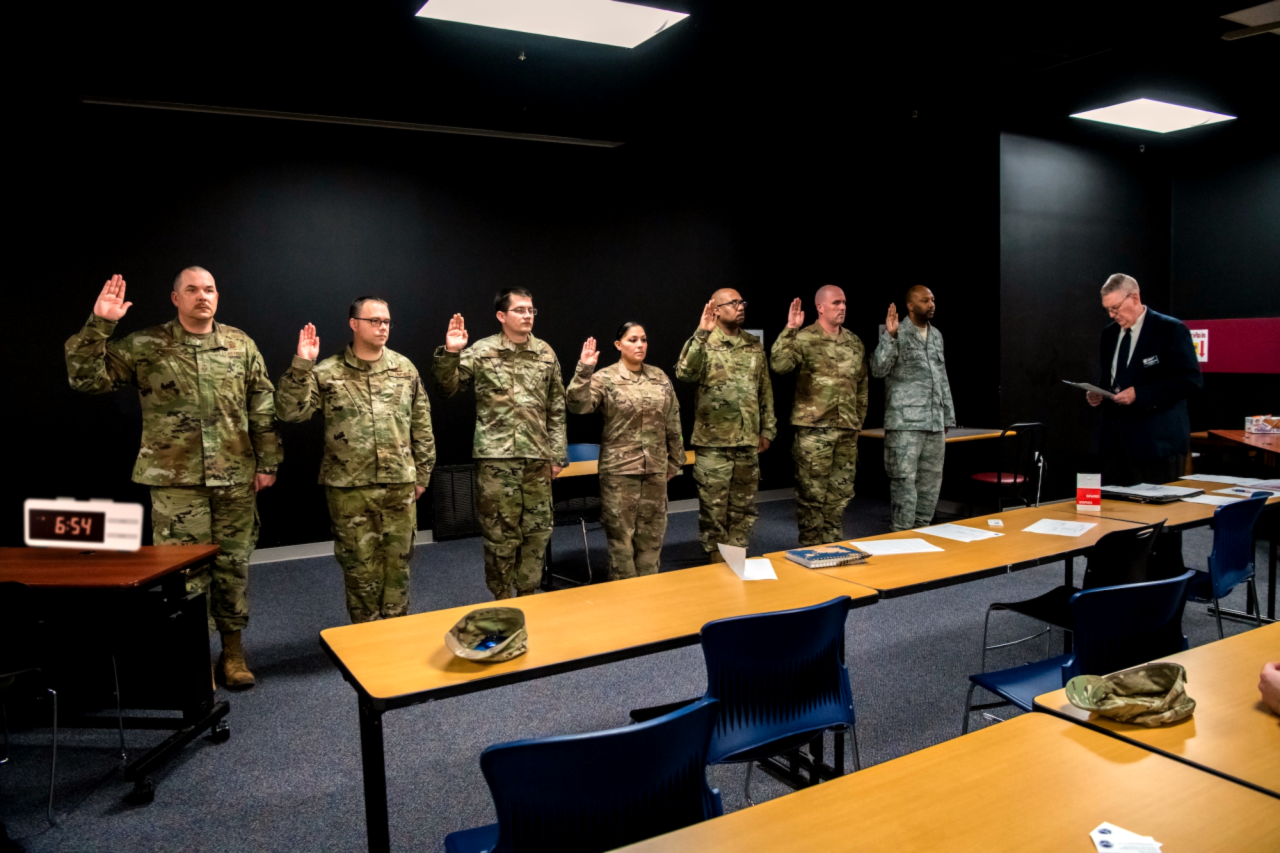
6:54
